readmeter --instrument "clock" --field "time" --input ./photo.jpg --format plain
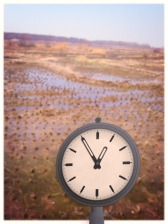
12:55
